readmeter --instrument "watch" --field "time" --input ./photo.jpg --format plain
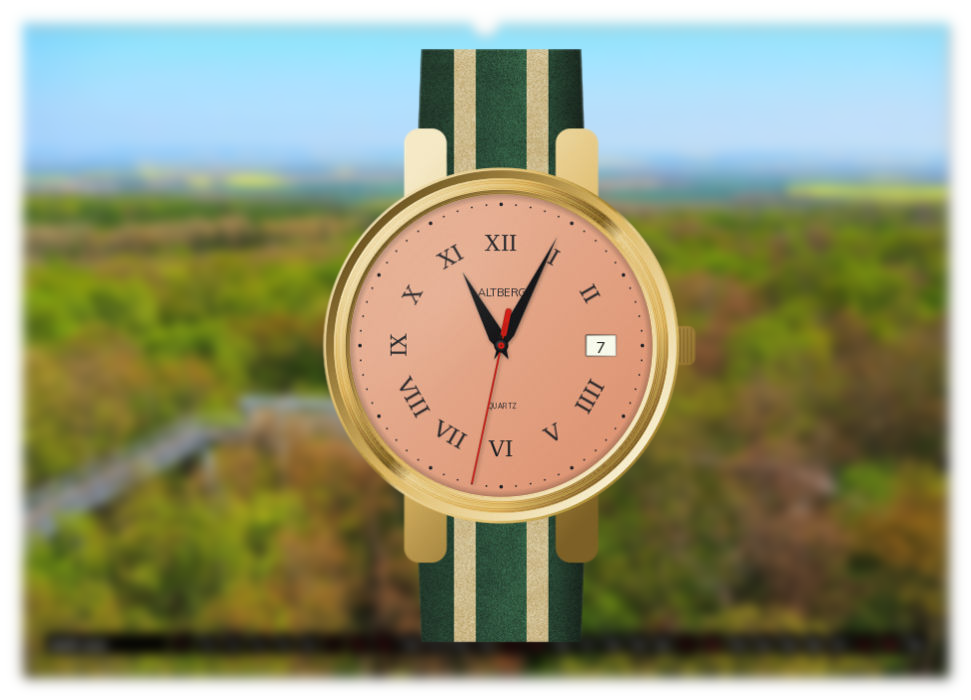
11:04:32
